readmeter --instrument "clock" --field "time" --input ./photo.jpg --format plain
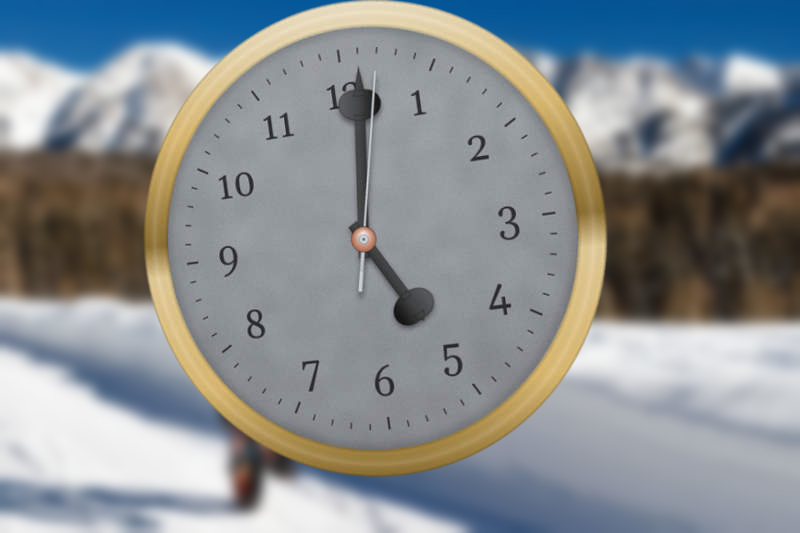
5:01:02
